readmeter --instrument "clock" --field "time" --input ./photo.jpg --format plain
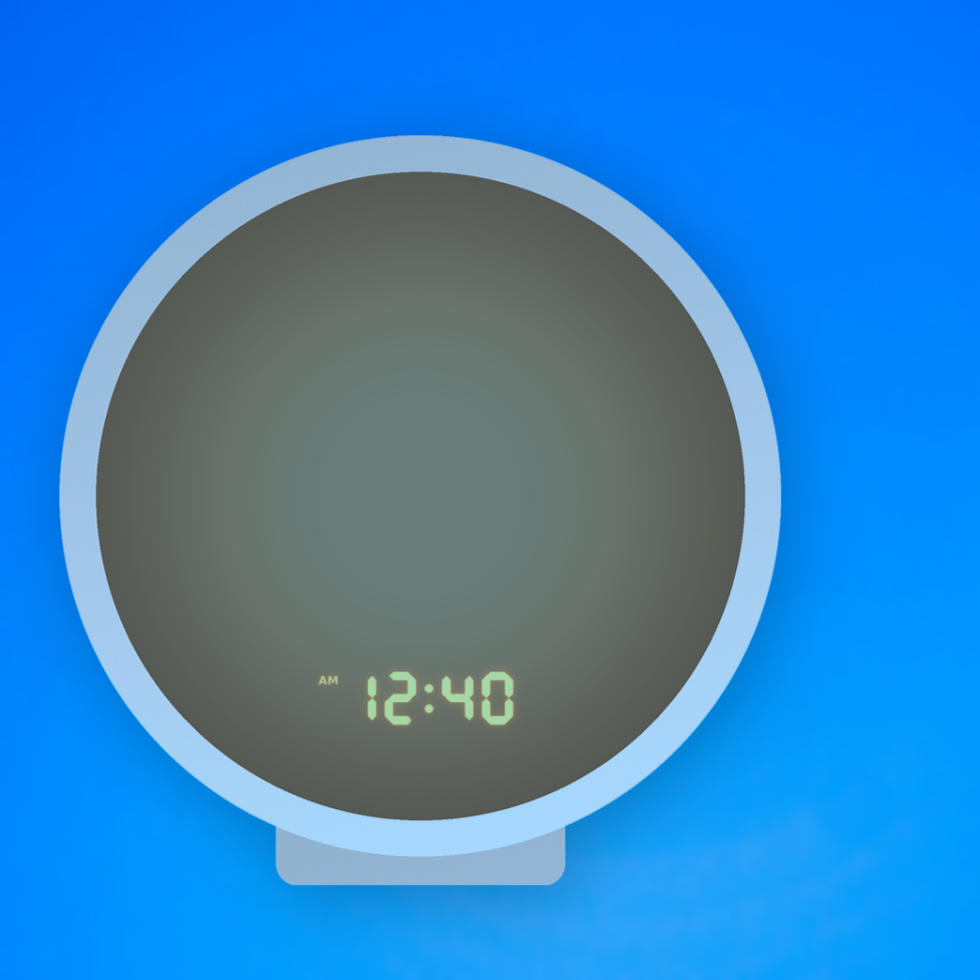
12:40
